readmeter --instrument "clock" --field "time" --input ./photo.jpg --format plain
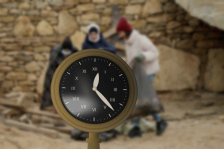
12:23
